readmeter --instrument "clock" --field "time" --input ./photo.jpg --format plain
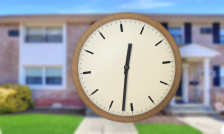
12:32
